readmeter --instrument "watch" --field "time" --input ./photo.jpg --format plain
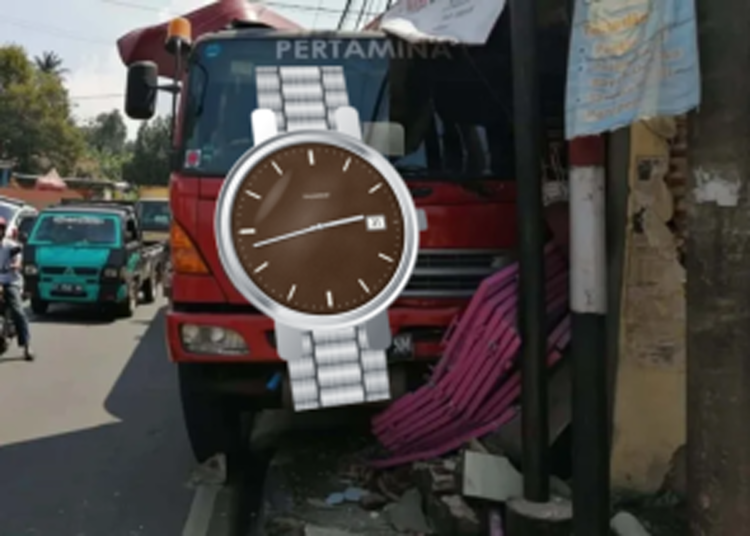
2:43
